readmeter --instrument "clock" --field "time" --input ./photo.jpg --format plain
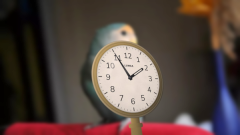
1:55
